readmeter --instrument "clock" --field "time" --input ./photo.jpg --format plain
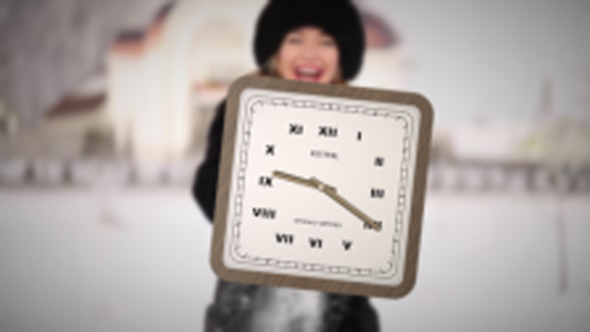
9:20
